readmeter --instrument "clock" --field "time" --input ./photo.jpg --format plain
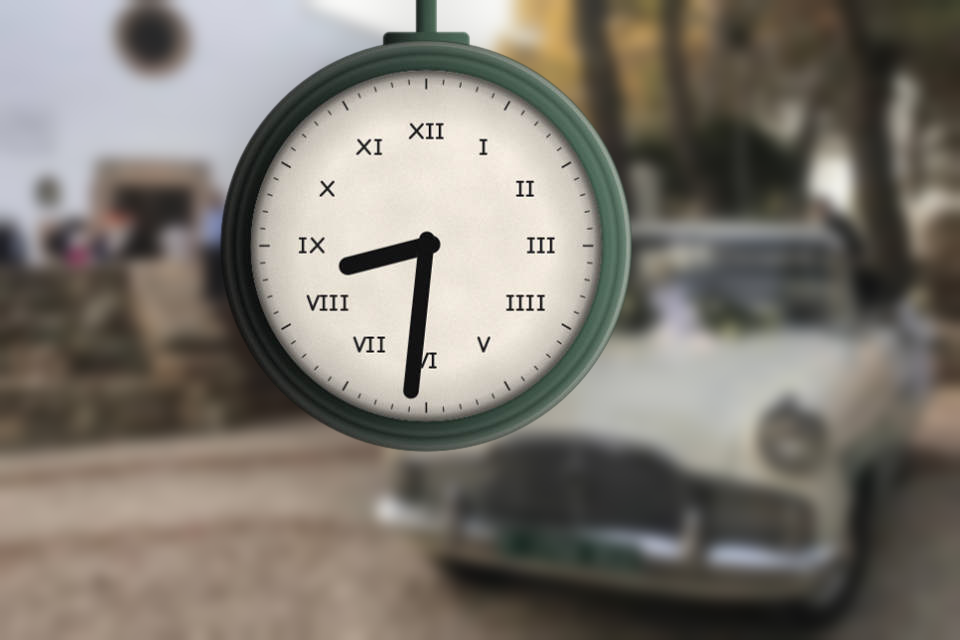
8:31
